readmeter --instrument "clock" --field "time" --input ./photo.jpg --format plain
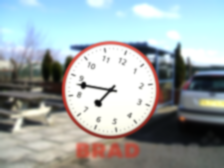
6:43
